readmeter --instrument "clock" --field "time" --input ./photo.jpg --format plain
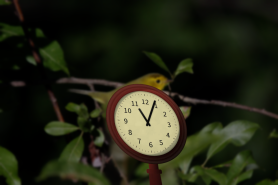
11:04
